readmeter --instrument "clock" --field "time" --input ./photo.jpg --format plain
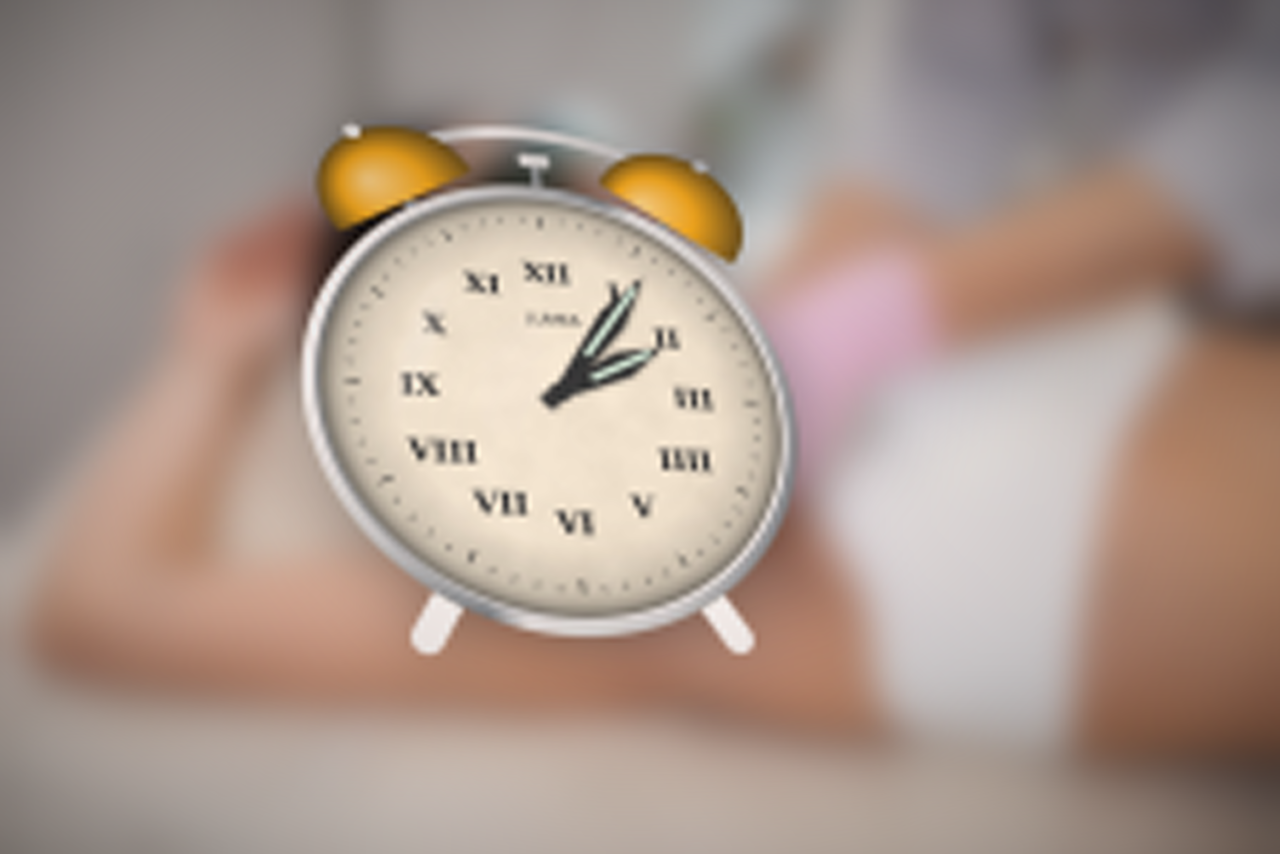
2:06
